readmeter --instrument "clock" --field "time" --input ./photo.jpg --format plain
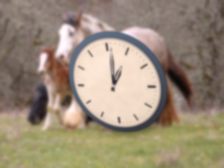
1:01
